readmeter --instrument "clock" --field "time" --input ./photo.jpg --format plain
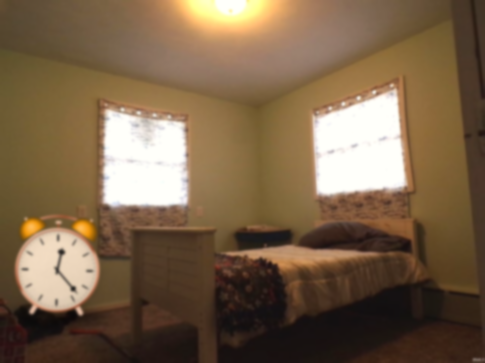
12:23
